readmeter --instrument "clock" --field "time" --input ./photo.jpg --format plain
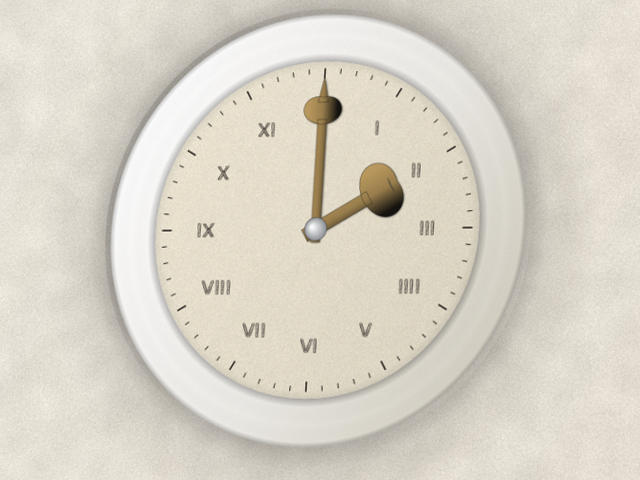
2:00
